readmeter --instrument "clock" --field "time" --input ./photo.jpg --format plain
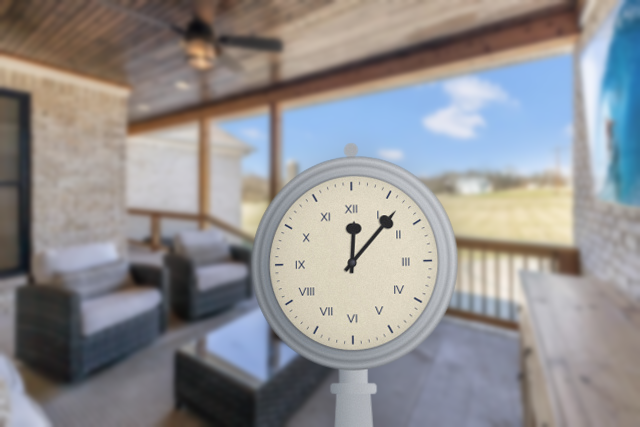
12:07
